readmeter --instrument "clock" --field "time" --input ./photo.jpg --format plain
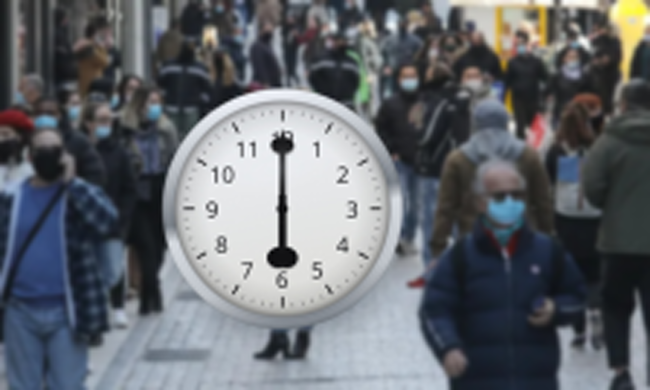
6:00
